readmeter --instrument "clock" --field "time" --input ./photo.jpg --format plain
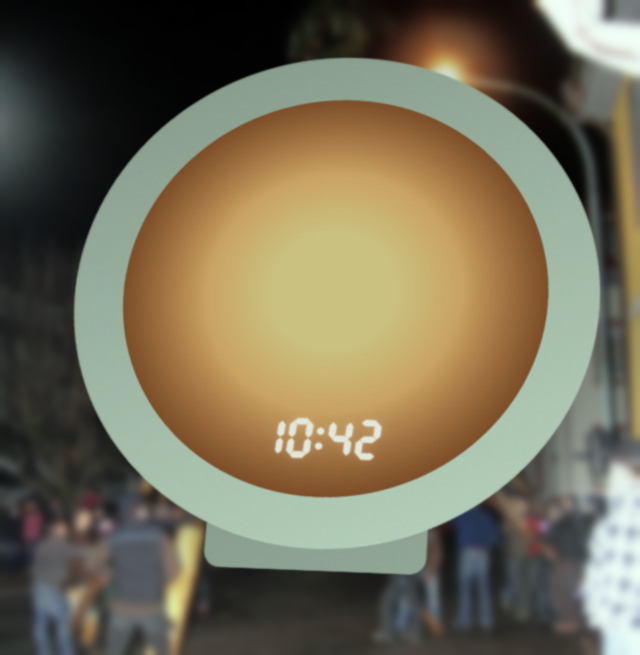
10:42
